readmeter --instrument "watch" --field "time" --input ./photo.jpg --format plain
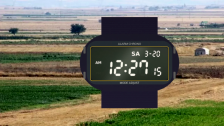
12:27:15
